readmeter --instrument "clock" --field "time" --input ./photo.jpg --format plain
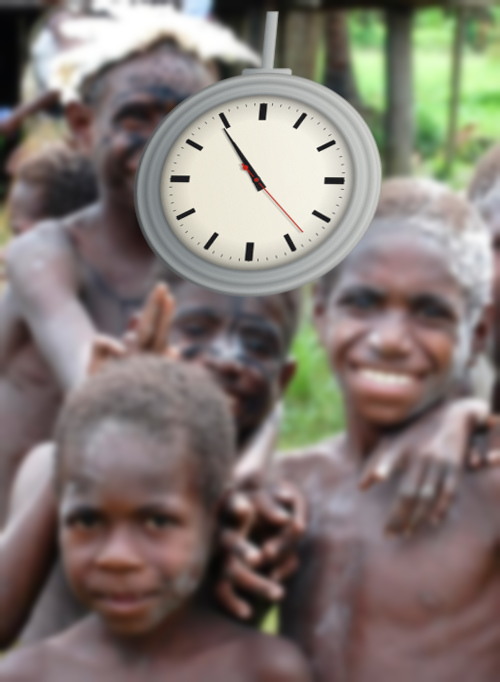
10:54:23
